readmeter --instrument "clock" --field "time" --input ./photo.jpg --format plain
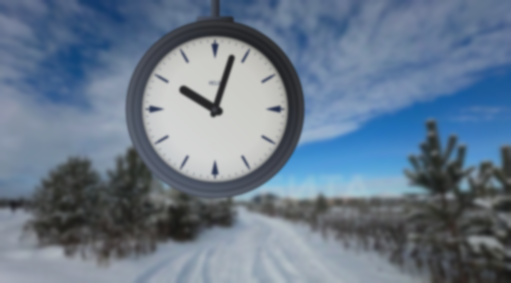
10:03
